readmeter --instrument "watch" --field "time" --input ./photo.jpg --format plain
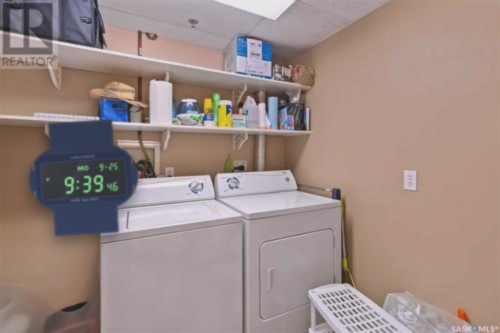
9:39
